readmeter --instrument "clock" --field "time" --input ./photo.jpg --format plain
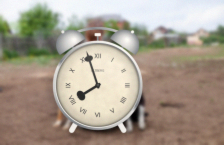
7:57
